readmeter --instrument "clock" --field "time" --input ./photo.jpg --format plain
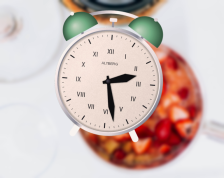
2:28
